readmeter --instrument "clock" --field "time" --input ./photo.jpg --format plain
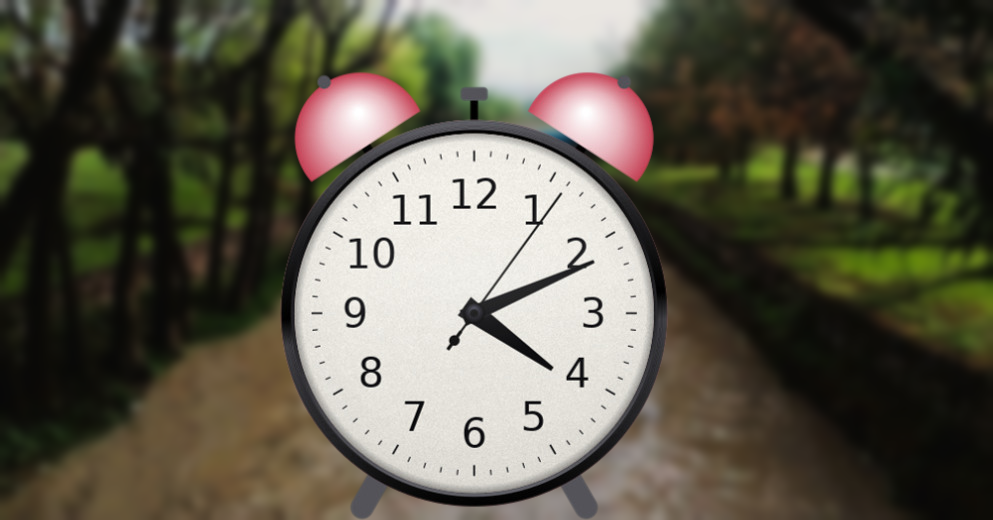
4:11:06
